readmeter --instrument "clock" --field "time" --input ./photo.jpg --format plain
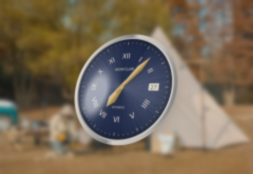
7:07
